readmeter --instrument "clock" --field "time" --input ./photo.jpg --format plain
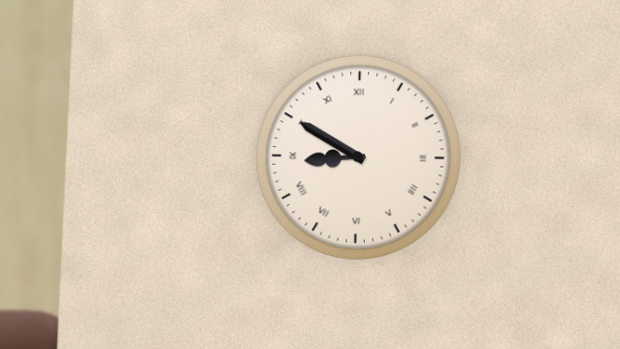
8:50
